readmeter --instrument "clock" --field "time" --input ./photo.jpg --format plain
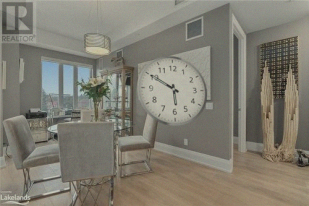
5:50
